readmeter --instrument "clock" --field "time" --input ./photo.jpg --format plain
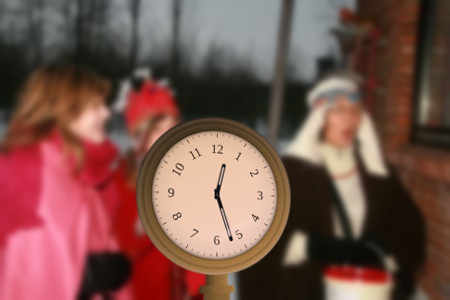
12:27
